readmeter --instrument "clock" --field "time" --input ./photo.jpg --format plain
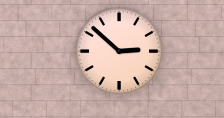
2:52
